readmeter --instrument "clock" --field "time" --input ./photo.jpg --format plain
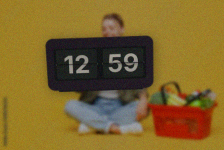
12:59
